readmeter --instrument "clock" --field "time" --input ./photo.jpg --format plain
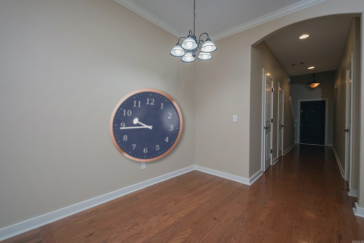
9:44
